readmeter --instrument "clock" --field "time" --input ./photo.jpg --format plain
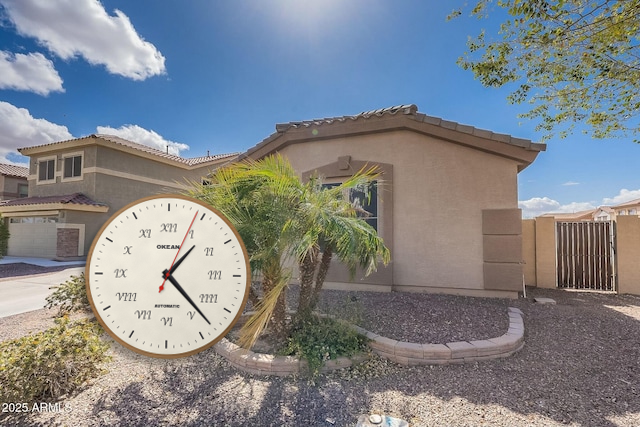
1:23:04
